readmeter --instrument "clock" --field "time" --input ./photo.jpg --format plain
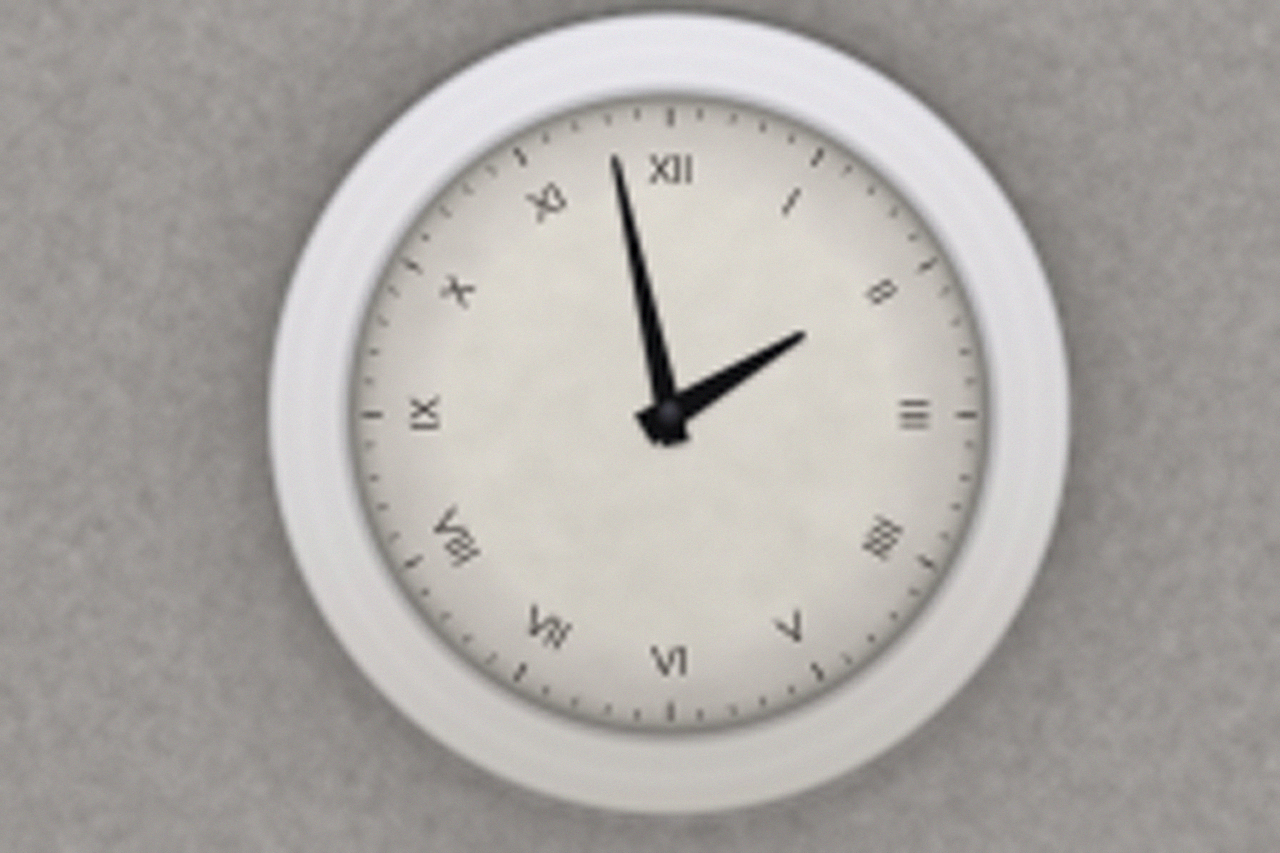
1:58
